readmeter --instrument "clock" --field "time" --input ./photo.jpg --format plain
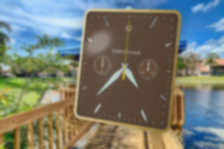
4:37
